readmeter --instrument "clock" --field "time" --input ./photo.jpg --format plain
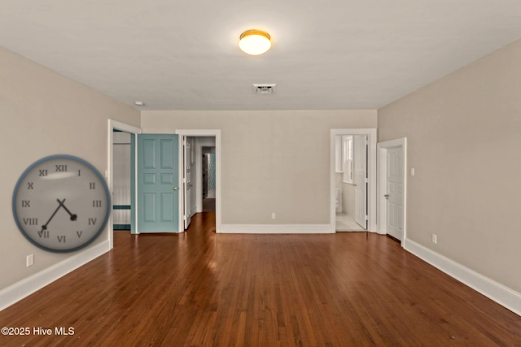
4:36
